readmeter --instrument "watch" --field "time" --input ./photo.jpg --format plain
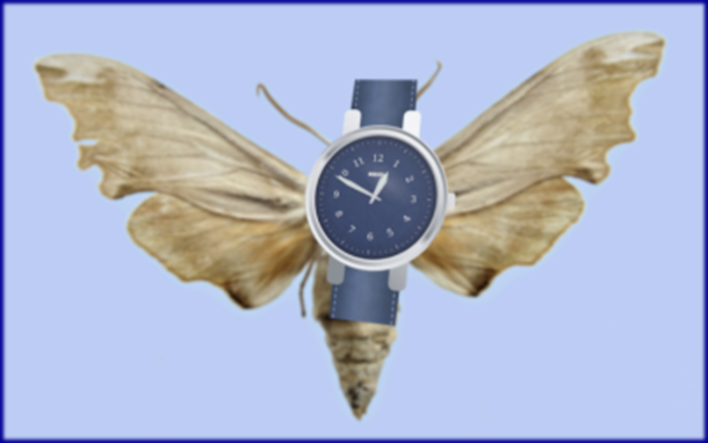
12:49
